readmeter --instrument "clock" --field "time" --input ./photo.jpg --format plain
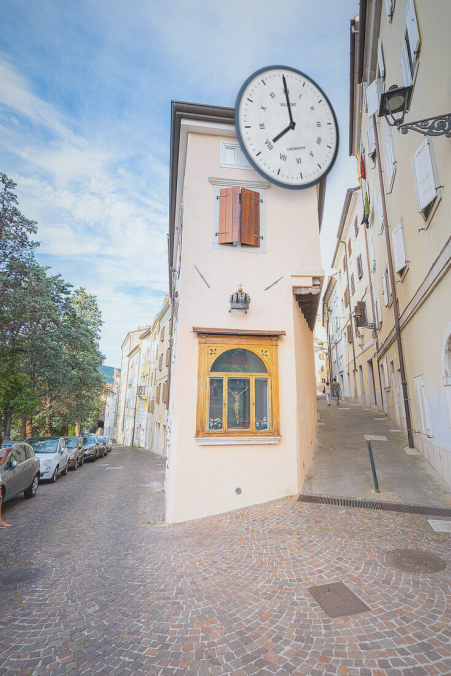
8:00
